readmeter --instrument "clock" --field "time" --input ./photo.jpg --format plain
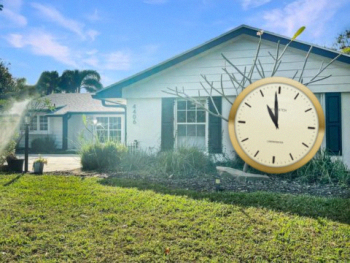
10:59
